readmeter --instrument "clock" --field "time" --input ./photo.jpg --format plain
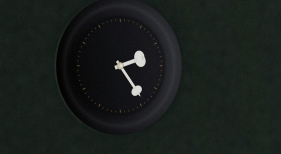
2:24
